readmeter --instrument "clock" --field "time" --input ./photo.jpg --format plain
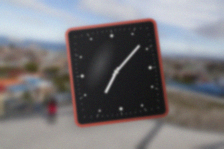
7:08
